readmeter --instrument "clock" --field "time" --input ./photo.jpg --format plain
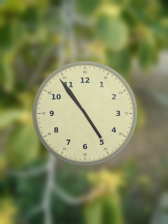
4:54
